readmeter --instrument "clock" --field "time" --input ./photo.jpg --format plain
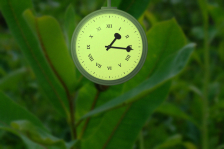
1:16
